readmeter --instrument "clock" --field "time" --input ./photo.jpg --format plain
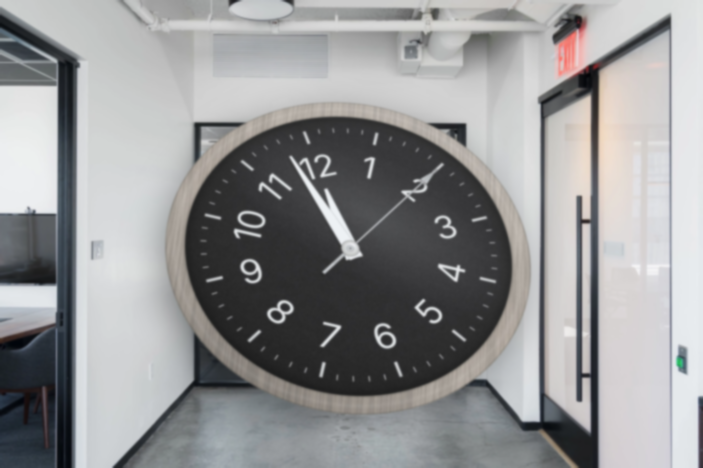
11:58:10
